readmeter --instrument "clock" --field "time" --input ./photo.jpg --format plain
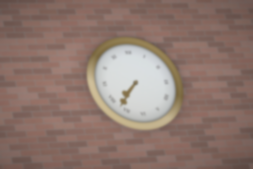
7:37
